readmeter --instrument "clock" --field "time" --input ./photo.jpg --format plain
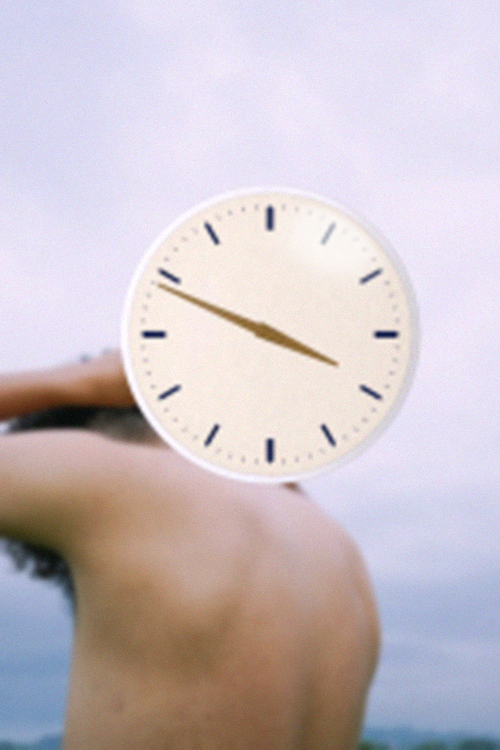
3:49
